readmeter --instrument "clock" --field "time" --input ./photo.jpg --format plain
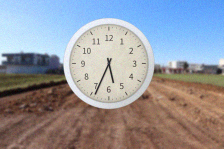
5:34
